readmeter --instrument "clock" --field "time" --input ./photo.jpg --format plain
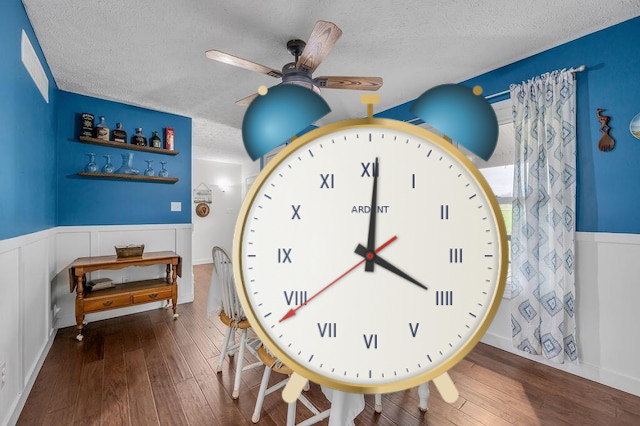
4:00:39
